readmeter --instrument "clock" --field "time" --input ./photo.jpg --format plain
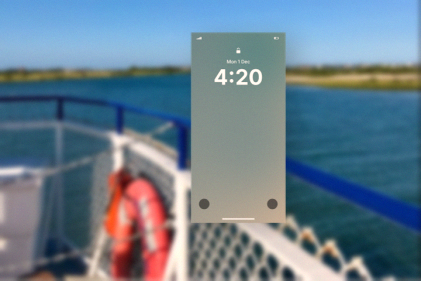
4:20
